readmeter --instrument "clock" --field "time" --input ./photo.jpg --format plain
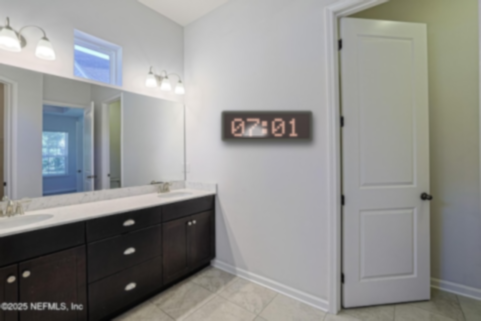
7:01
